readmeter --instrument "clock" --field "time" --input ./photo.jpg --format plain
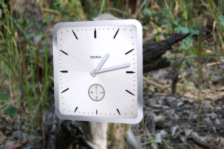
1:13
